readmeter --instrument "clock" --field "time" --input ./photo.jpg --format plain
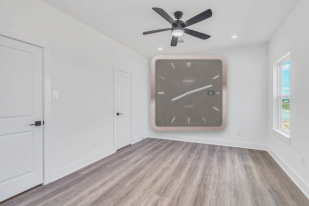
8:12
